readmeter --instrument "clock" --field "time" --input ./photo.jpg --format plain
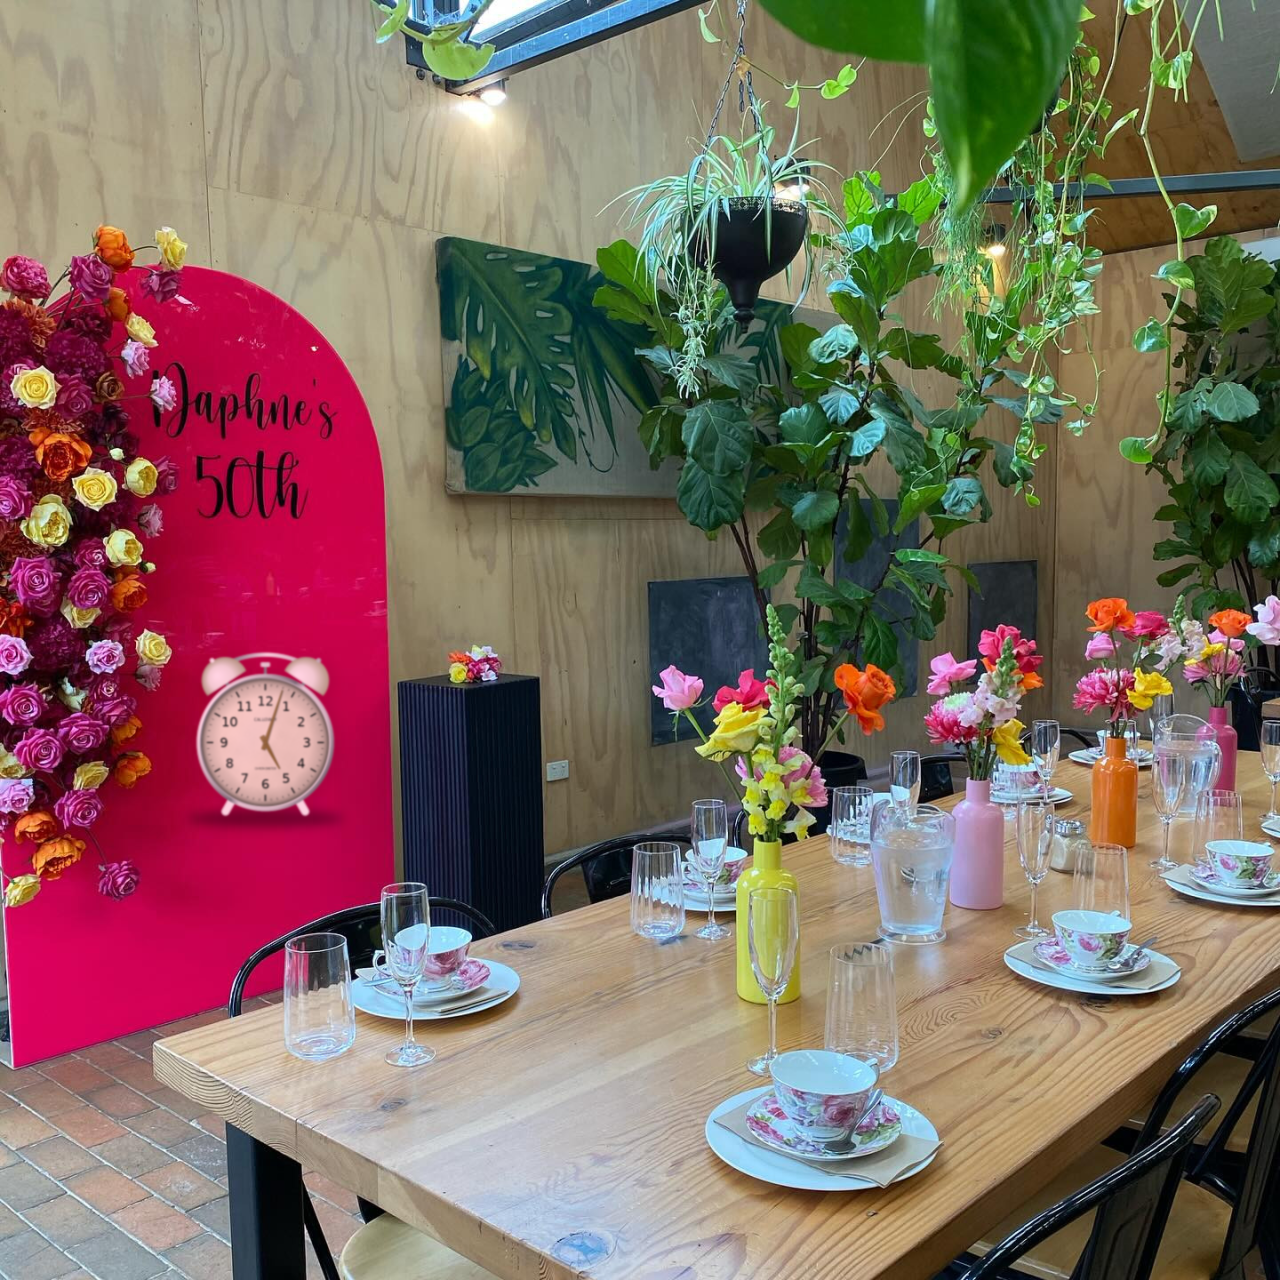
5:03
